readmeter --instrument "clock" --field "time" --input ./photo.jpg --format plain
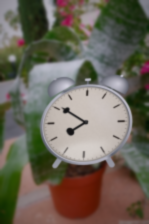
7:51
